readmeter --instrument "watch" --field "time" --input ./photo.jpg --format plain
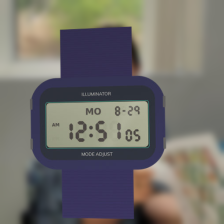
12:51:05
